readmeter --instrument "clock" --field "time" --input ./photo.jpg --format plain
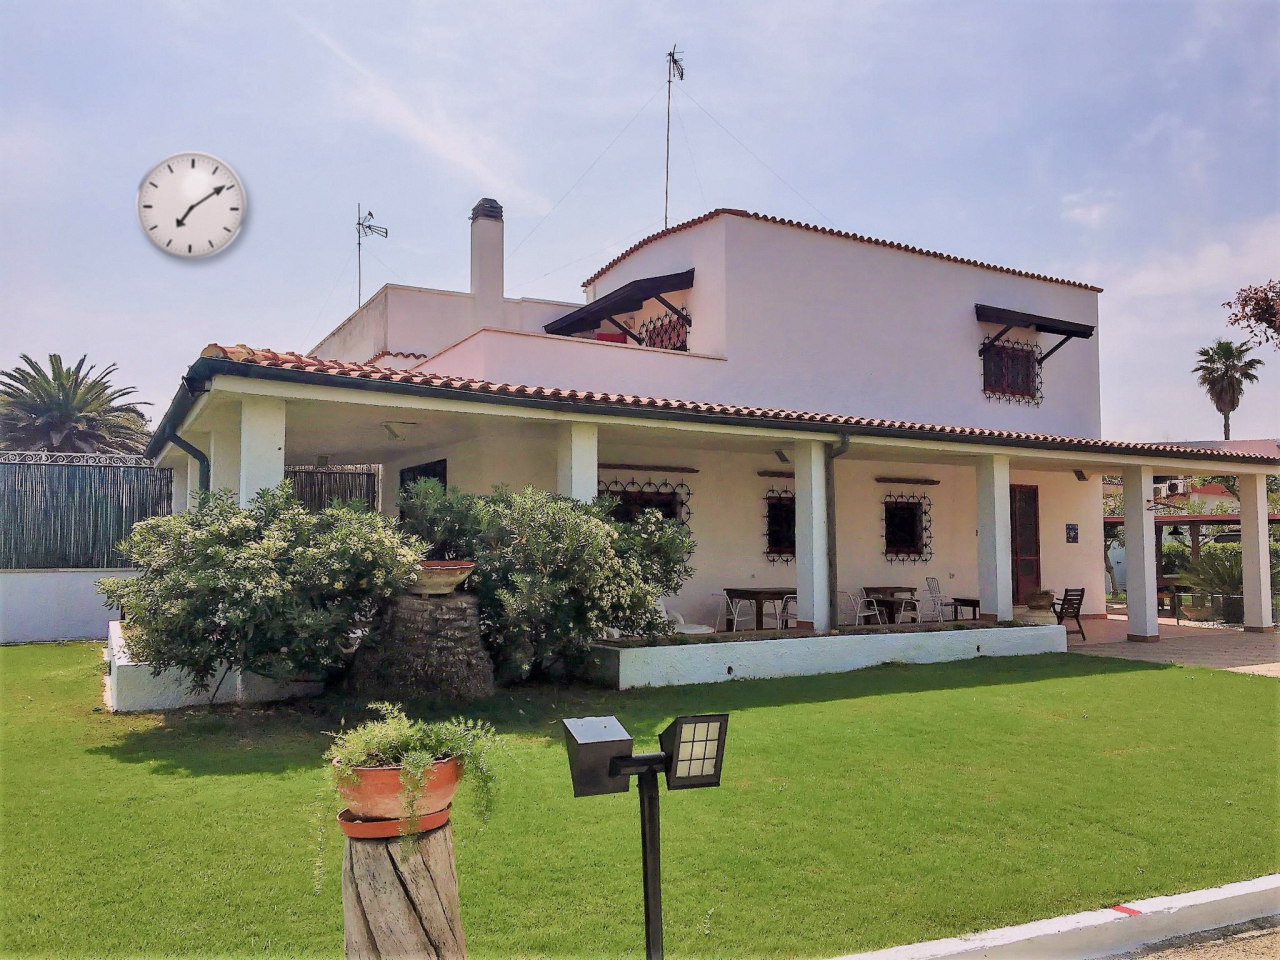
7:09
